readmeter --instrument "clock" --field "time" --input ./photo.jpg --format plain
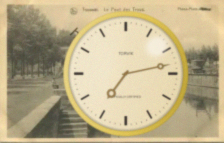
7:13
